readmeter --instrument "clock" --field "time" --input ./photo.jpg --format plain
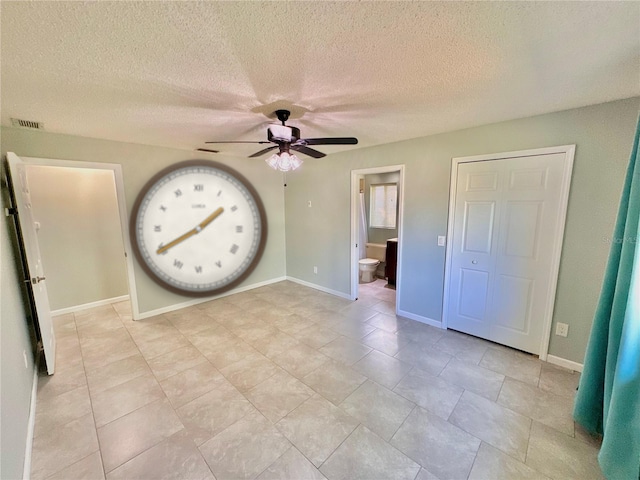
1:40
